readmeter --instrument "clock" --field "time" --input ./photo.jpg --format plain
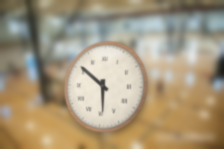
5:51
